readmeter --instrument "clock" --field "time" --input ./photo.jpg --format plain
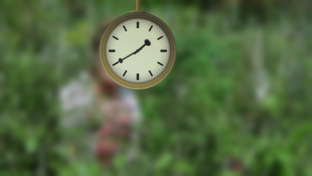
1:40
